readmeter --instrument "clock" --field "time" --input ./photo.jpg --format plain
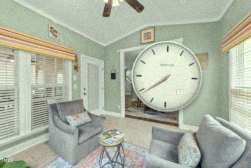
7:39
